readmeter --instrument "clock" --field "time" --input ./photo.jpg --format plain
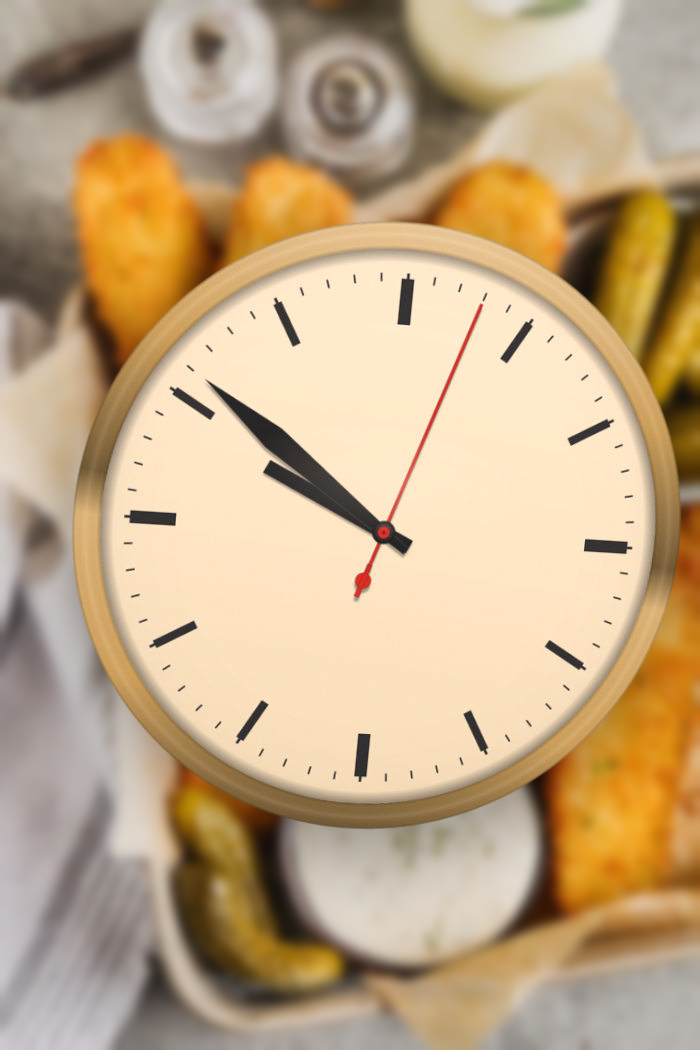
9:51:03
